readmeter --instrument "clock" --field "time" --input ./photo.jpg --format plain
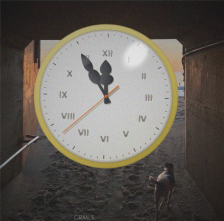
11:54:38
